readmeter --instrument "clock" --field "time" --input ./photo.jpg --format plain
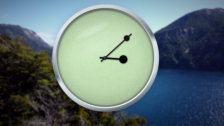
3:08
